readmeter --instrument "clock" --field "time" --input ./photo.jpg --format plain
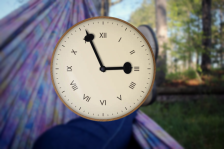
2:56
